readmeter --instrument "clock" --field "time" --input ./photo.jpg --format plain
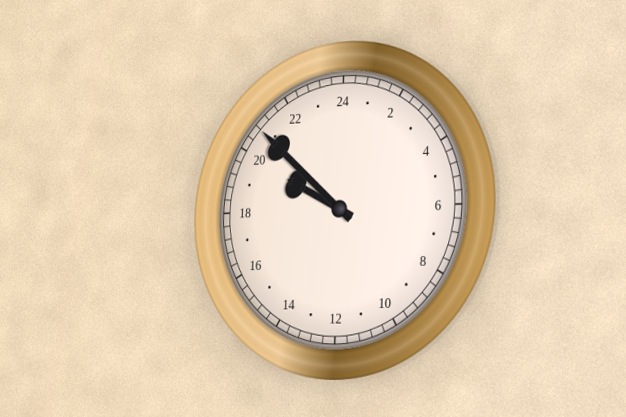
19:52
